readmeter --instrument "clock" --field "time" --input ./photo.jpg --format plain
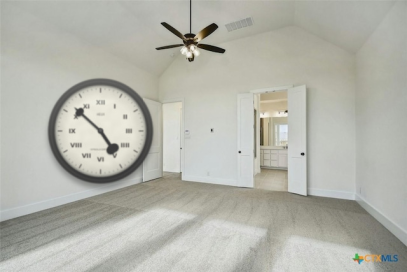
4:52
